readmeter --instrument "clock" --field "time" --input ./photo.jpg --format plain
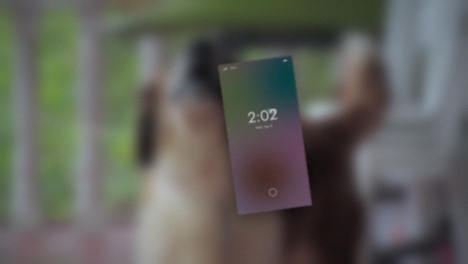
2:02
